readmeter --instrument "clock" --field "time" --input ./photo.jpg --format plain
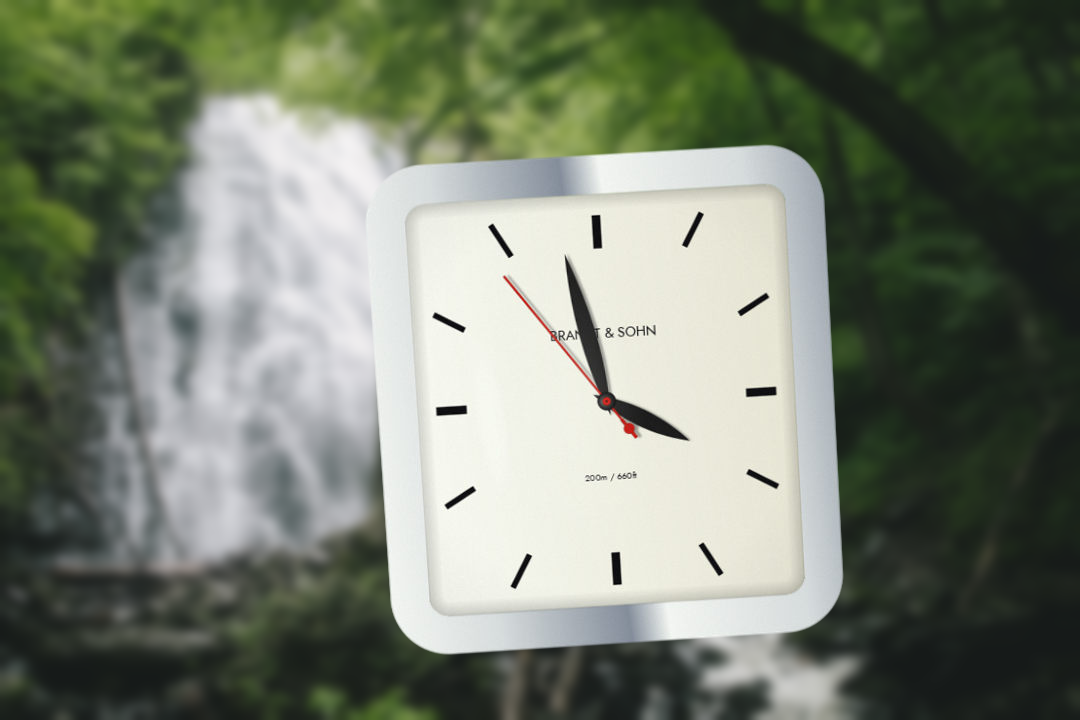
3:57:54
